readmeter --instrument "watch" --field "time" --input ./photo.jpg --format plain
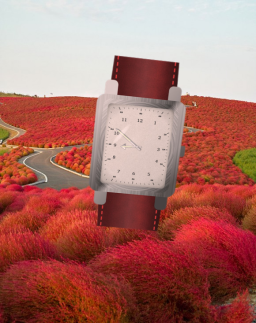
8:51
